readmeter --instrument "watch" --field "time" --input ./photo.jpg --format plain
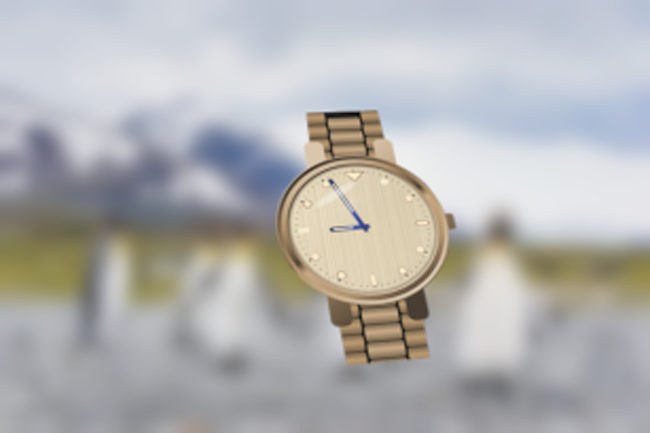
8:56
